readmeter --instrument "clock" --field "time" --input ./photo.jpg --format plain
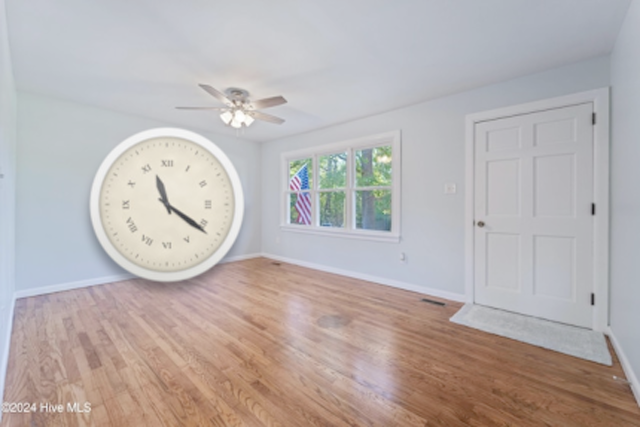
11:21
